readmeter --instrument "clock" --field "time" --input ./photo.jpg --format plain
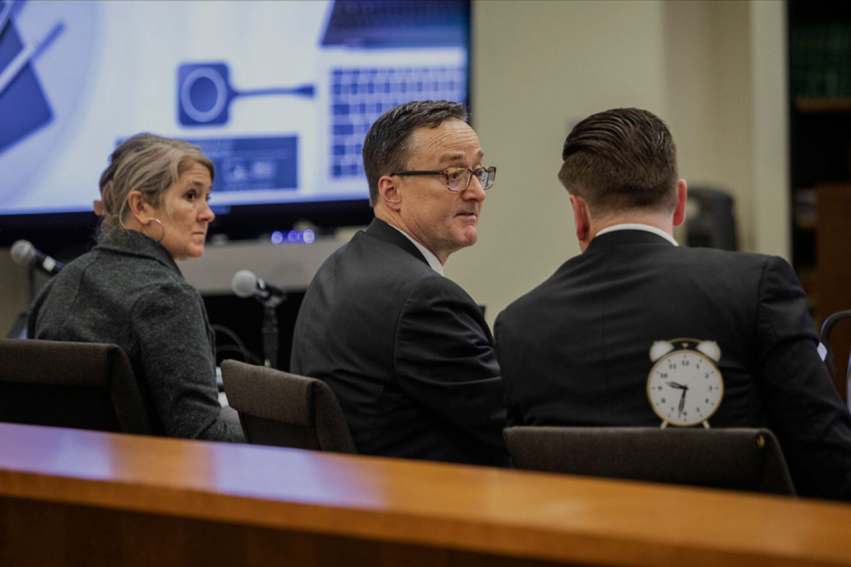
9:32
